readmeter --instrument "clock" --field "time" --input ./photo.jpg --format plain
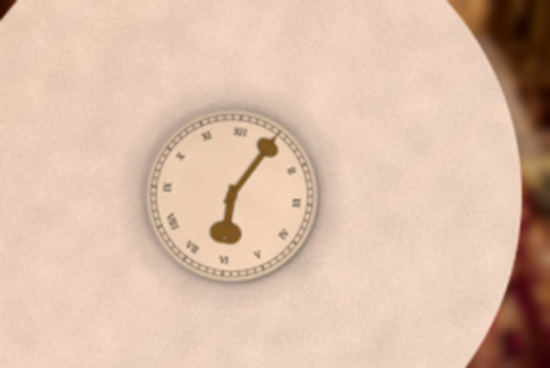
6:05
